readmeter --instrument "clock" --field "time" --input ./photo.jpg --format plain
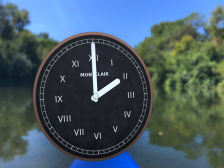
2:00
